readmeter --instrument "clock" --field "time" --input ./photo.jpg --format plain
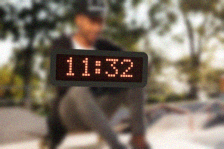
11:32
